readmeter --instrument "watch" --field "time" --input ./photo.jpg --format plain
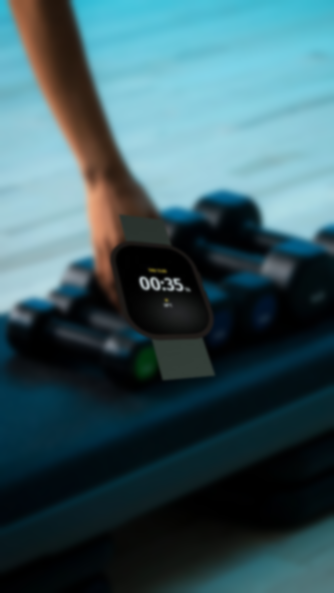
0:35
